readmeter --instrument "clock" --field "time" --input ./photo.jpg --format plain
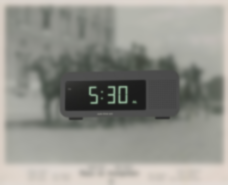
5:30
